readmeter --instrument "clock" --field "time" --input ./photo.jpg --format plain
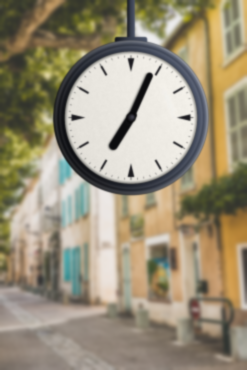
7:04
